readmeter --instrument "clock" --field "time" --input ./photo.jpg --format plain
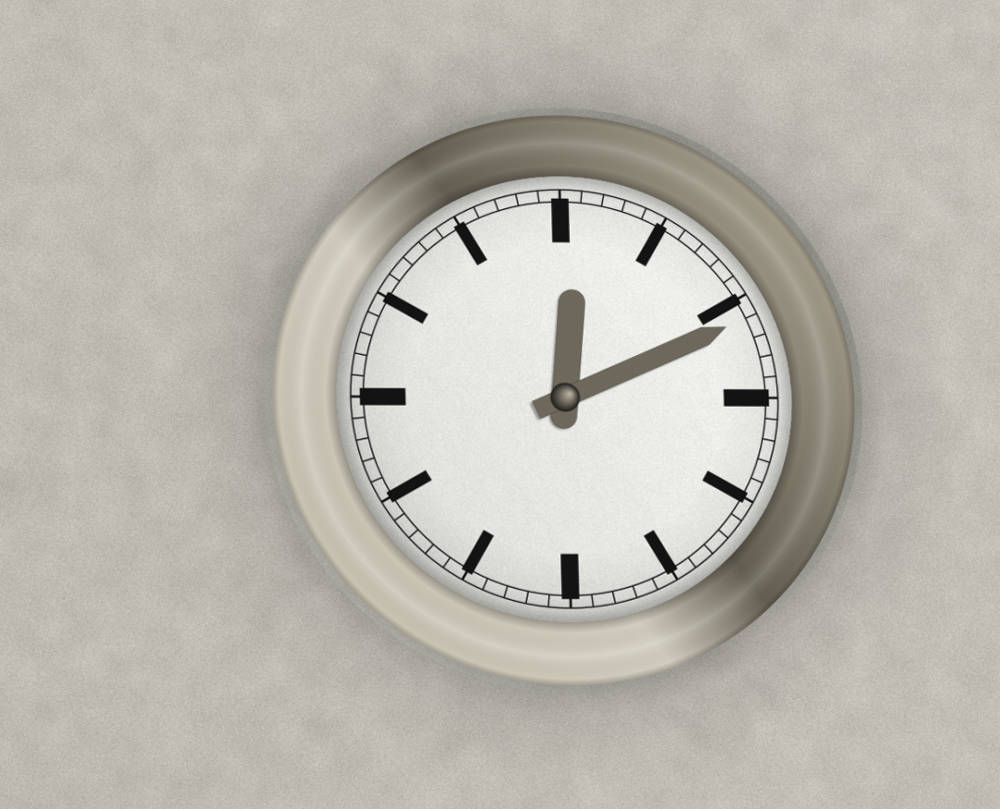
12:11
